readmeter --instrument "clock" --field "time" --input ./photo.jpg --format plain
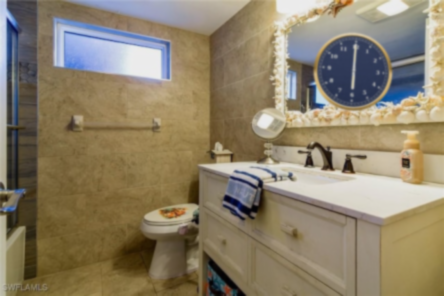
6:00
